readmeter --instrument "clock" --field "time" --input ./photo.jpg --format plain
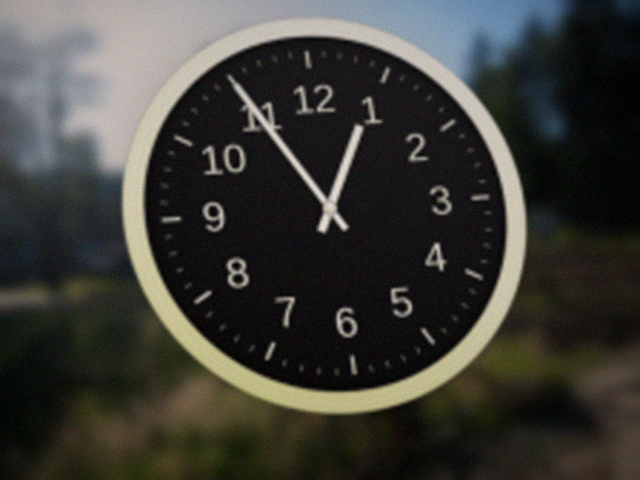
12:55
